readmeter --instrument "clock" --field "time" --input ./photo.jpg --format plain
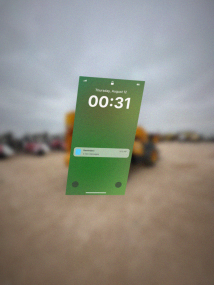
0:31
